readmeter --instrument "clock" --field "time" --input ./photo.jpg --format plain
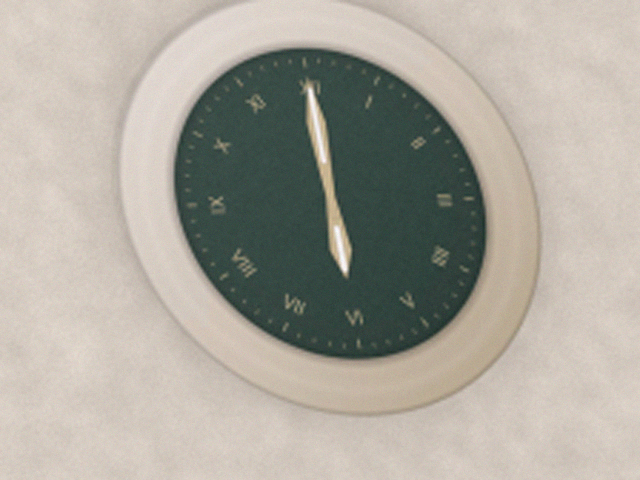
6:00
